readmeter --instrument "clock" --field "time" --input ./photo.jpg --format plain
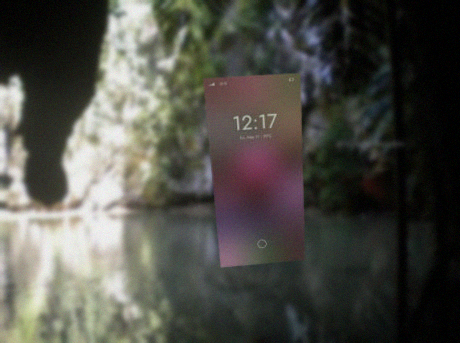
12:17
